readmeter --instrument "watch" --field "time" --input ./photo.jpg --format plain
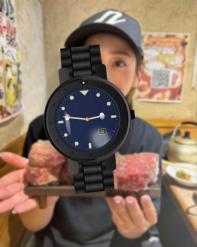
2:47
